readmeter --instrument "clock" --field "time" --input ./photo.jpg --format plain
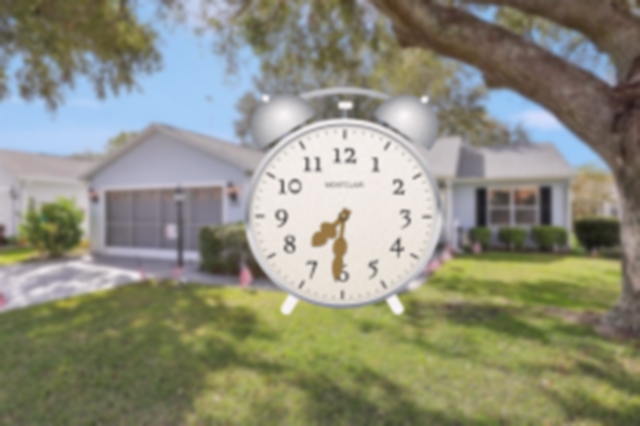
7:31
